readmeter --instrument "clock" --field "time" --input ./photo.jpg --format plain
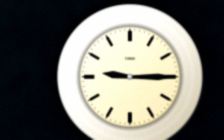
9:15
